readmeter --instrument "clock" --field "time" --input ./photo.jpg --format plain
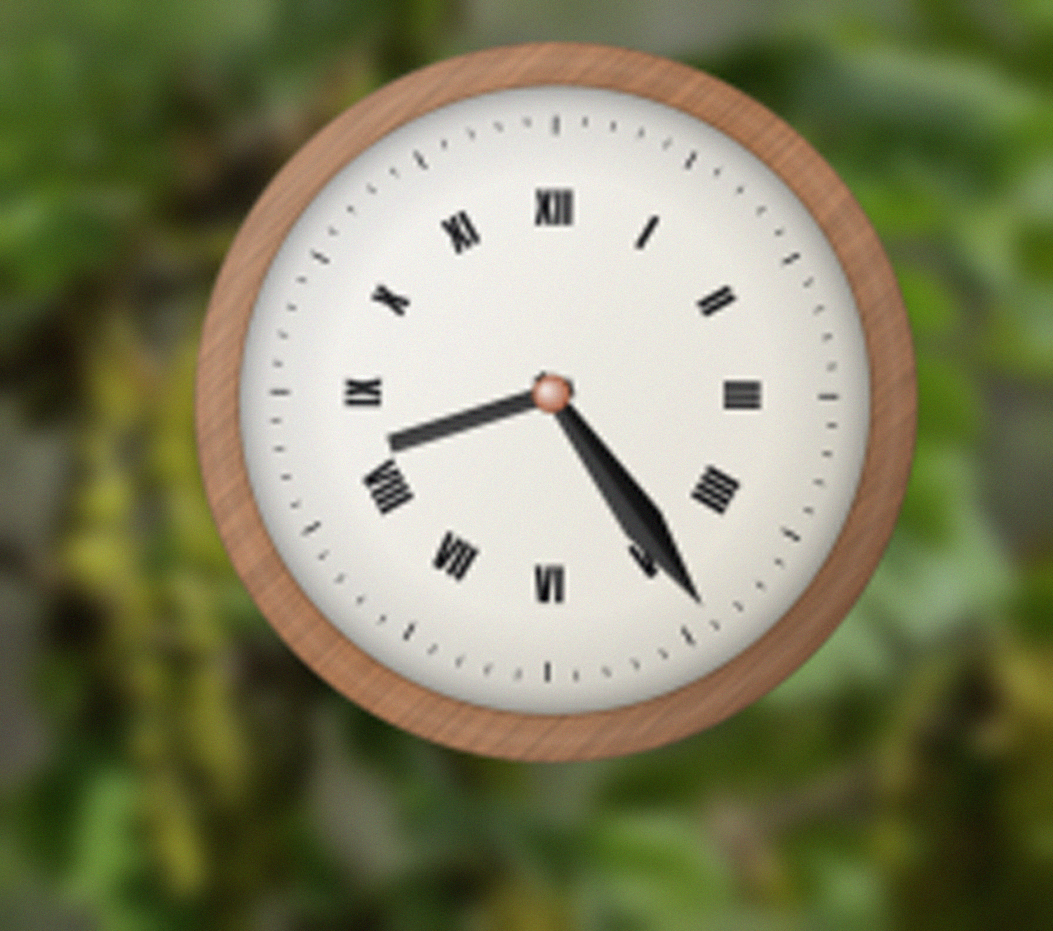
8:24
